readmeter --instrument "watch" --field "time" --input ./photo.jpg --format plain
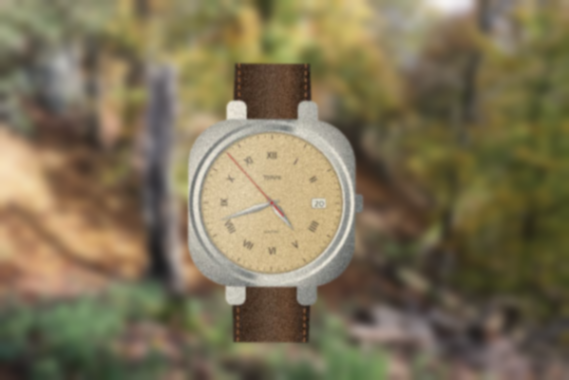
4:41:53
